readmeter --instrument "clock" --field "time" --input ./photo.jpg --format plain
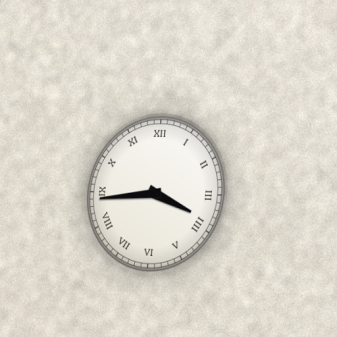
3:44
